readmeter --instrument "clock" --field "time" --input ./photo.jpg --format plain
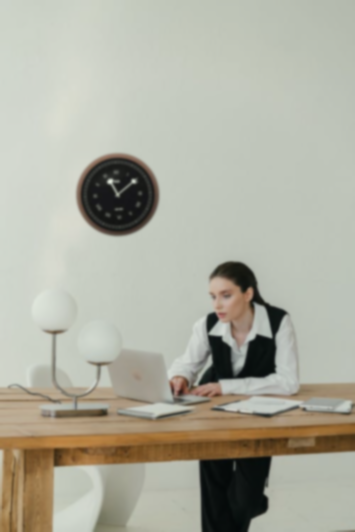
11:09
